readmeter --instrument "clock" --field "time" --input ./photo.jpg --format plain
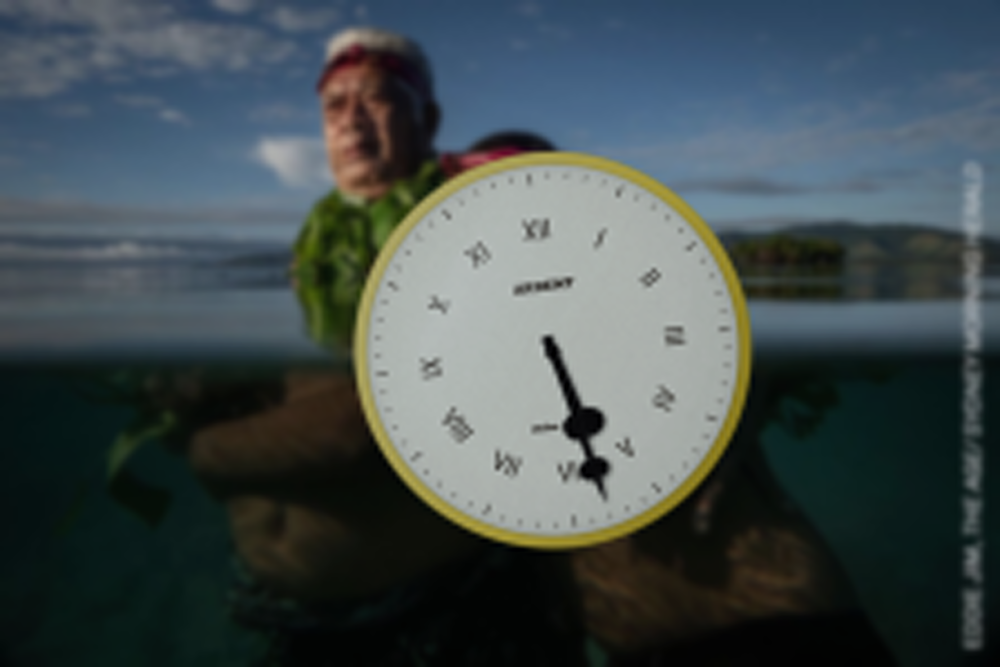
5:28
